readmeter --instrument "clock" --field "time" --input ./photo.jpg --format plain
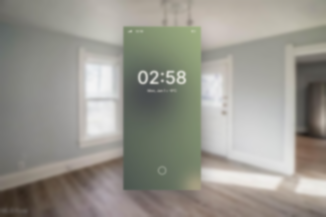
2:58
